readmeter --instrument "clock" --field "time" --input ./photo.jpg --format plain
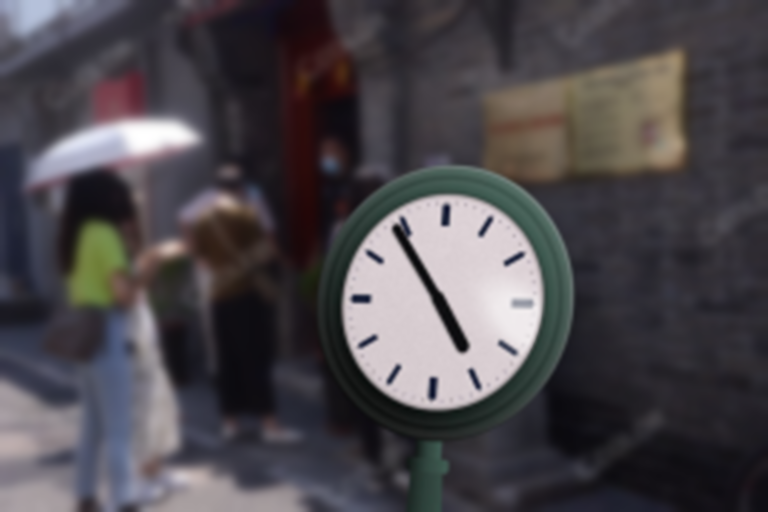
4:54
